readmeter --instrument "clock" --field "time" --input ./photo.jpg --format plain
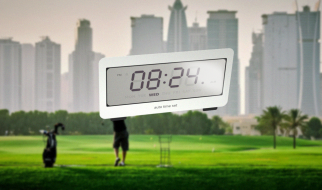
8:24
